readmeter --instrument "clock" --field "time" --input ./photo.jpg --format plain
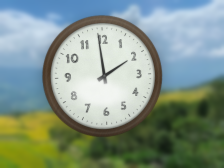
1:59
